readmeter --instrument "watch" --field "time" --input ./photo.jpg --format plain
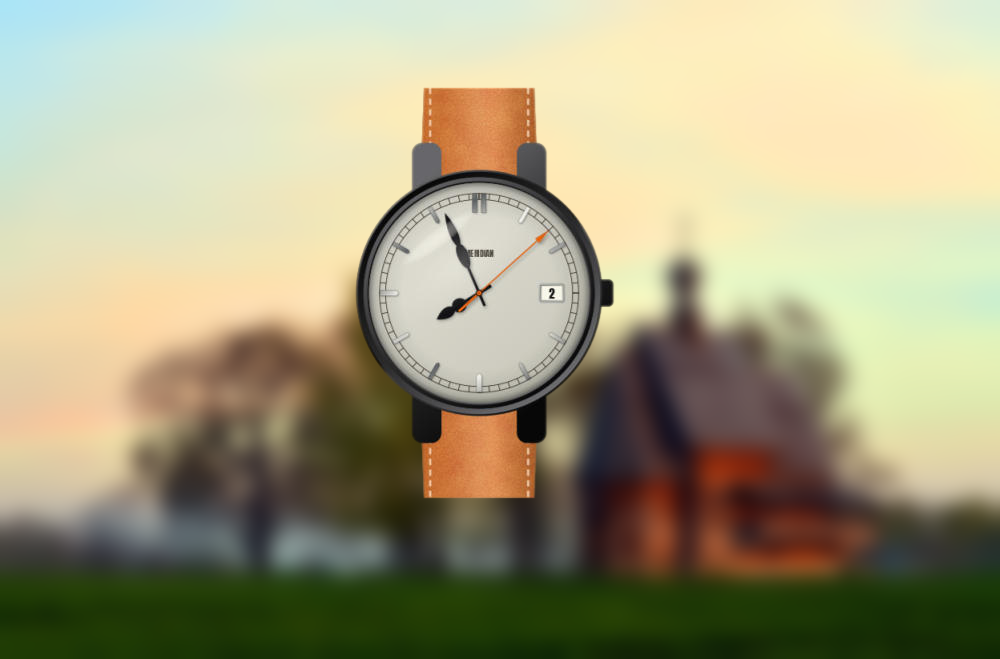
7:56:08
